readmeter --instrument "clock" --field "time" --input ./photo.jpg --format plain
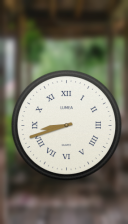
8:42
